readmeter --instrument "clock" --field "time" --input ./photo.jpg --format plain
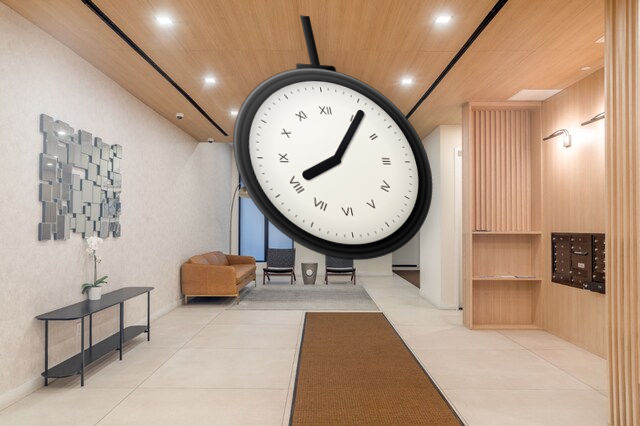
8:06
